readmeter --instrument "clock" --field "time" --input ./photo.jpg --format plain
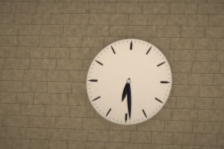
6:29
